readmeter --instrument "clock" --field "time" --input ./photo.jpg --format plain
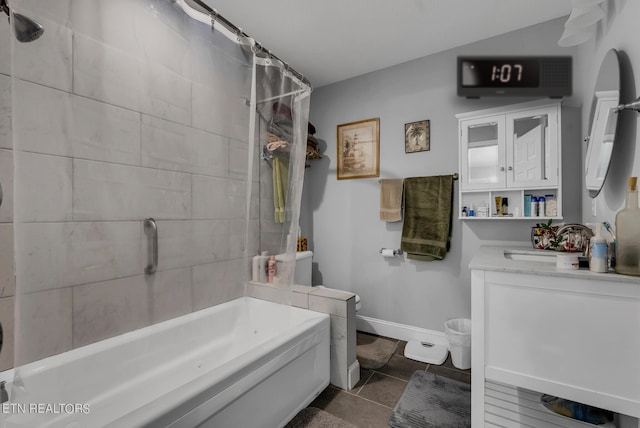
1:07
